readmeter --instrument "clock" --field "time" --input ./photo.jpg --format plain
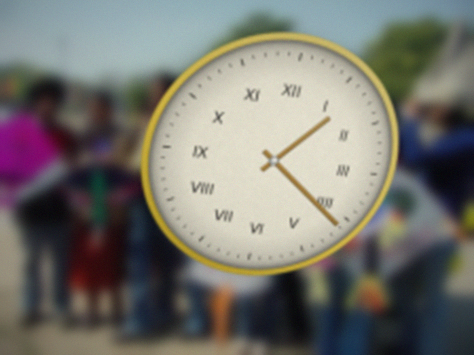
1:21
